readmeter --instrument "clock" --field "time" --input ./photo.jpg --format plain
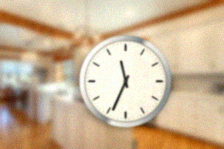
11:34
